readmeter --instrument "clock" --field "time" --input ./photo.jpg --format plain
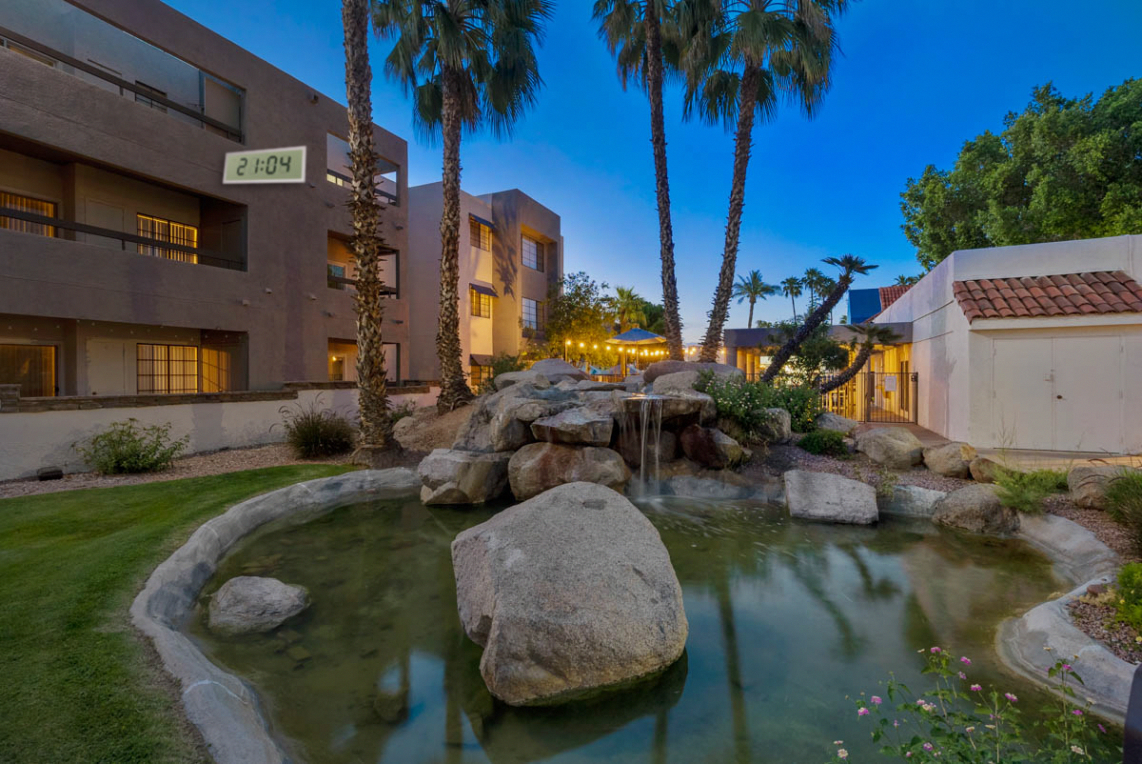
21:04
